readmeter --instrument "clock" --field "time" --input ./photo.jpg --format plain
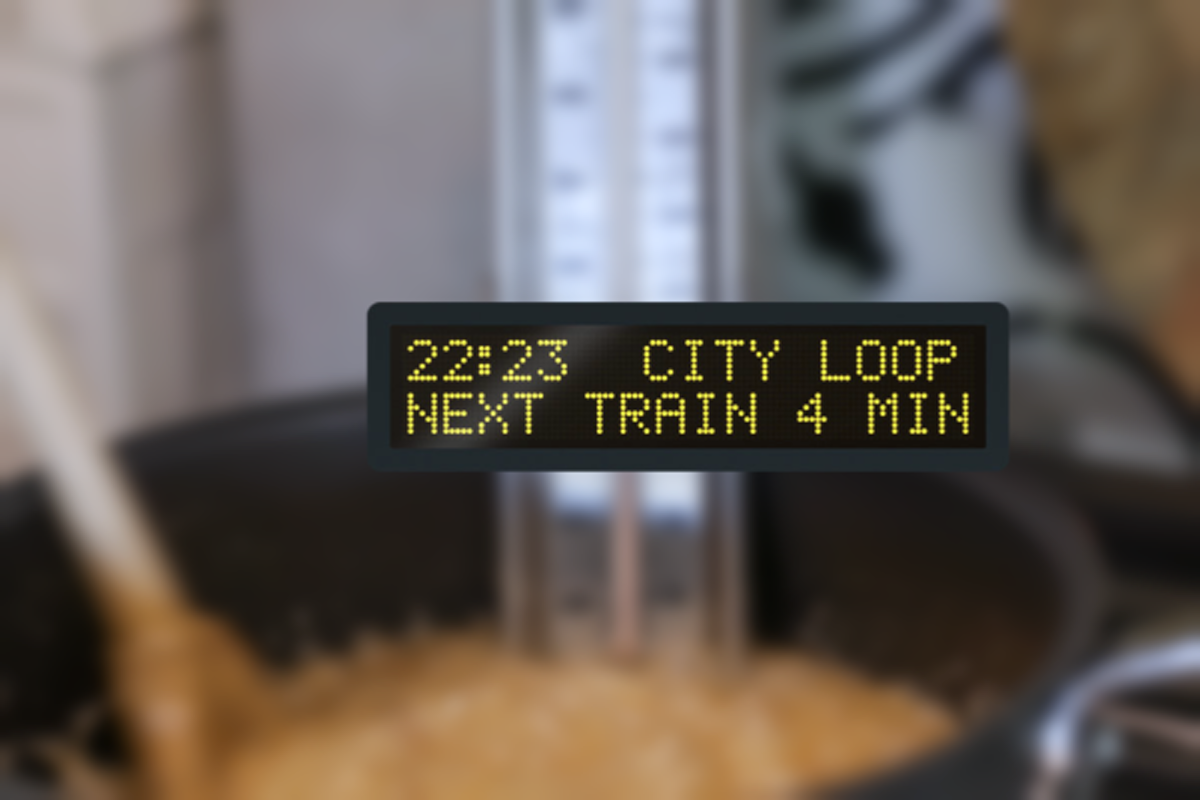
22:23
